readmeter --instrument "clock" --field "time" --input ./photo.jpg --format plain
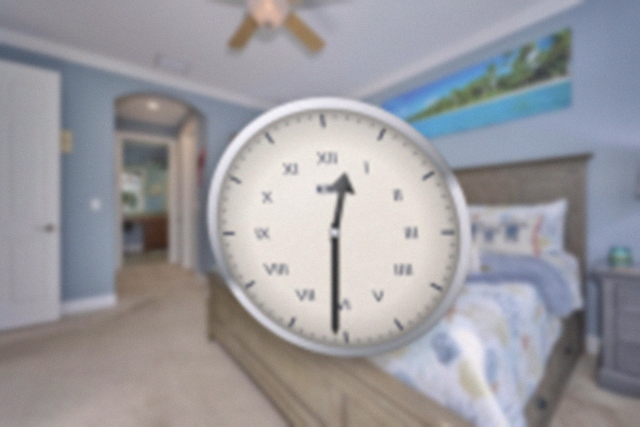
12:31
